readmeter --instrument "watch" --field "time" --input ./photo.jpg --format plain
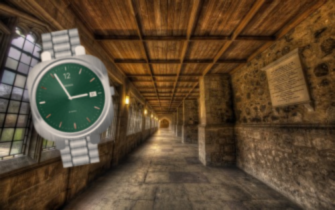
2:56
